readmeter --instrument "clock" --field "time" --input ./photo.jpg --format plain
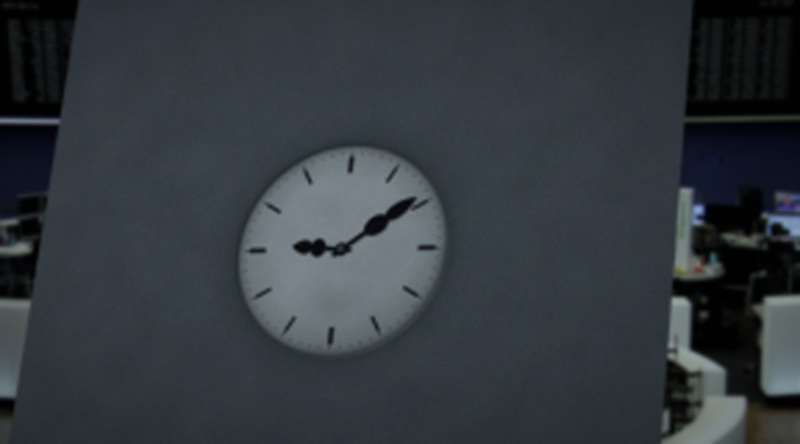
9:09
